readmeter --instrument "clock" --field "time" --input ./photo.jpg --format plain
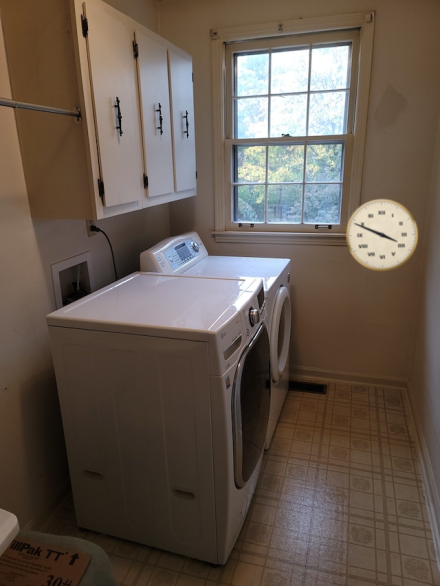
3:49
